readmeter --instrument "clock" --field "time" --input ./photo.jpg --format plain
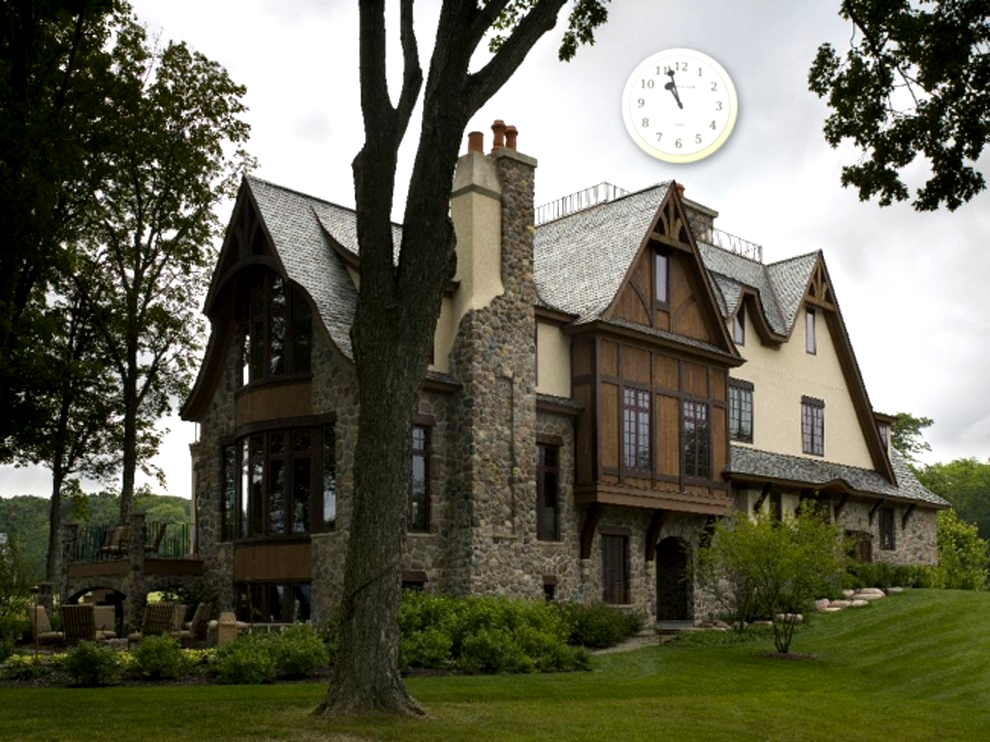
10:57
